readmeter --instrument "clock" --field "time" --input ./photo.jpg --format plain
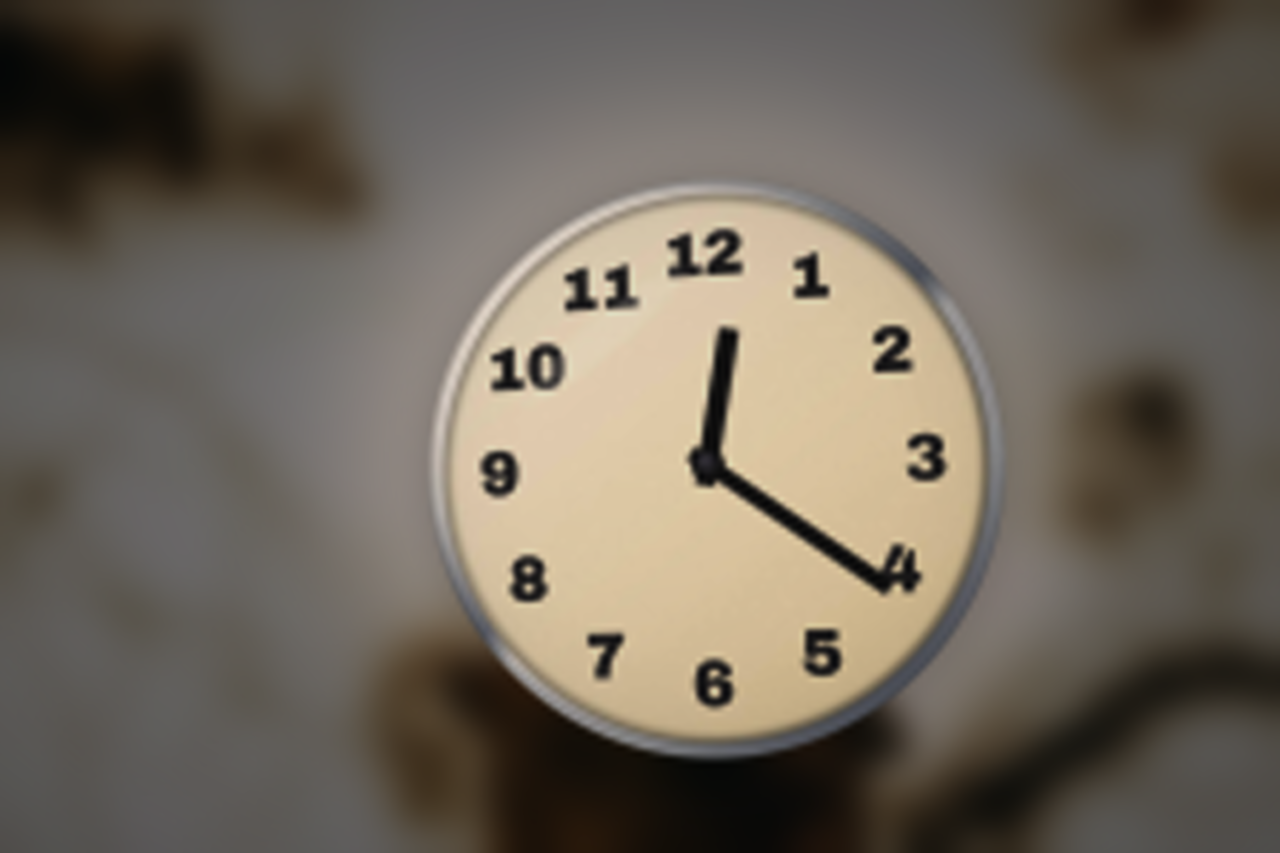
12:21
